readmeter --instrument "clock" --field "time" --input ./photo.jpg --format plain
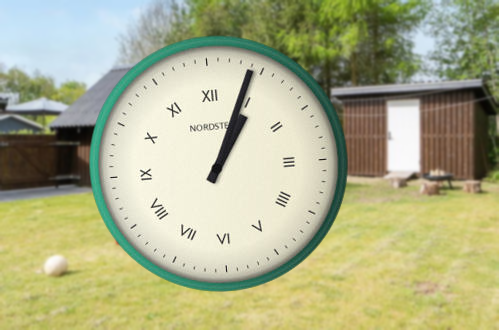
1:04
